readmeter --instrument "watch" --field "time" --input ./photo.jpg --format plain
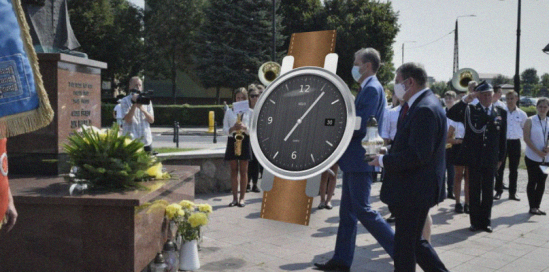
7:06
